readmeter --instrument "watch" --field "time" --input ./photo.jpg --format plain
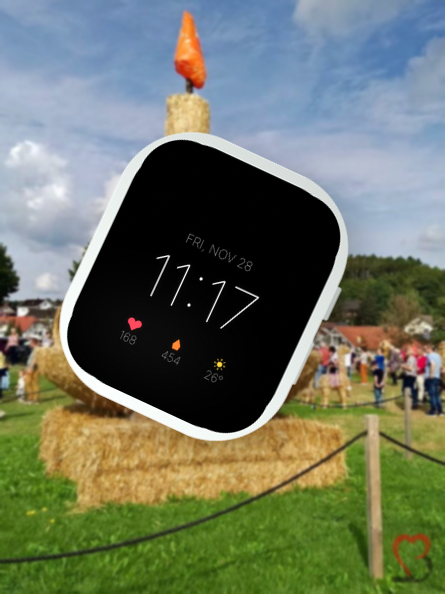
11:17
